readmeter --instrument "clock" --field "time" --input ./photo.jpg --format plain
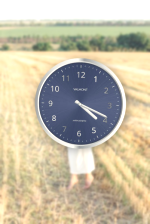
4:19
